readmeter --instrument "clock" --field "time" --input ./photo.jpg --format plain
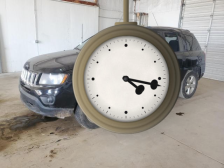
4:17
